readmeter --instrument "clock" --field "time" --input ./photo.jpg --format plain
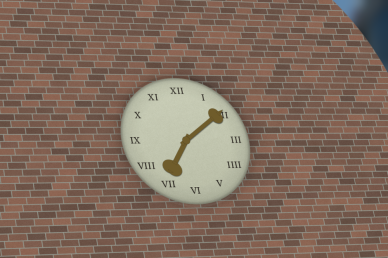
7:09
